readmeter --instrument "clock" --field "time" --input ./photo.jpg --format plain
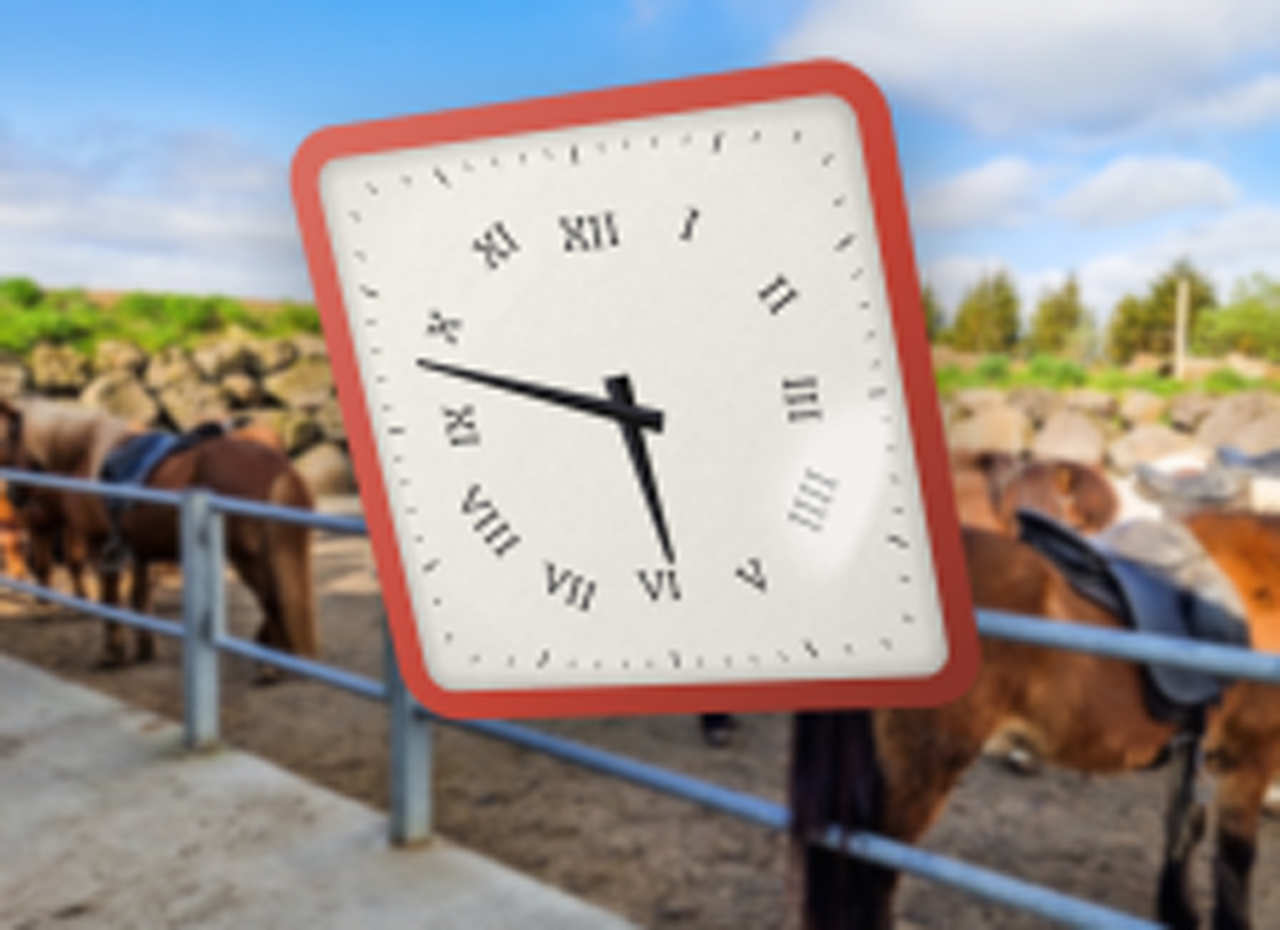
5:48
